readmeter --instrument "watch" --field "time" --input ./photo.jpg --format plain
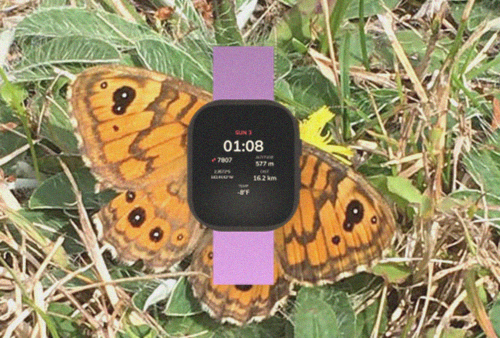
1:08
